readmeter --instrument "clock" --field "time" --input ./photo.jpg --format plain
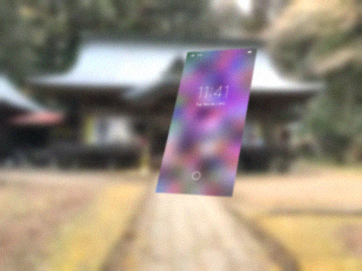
11:41
